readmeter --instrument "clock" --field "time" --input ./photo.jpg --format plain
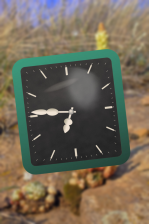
6:46
